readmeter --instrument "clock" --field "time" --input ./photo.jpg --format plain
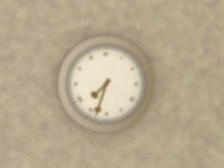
7:33
